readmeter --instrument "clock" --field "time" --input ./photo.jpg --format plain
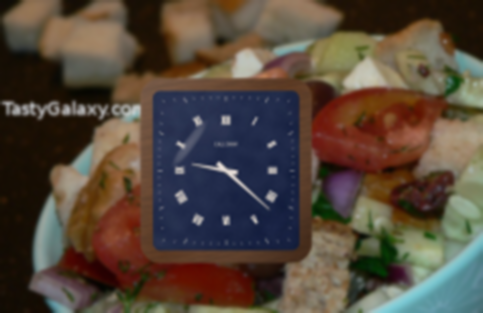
9:22
